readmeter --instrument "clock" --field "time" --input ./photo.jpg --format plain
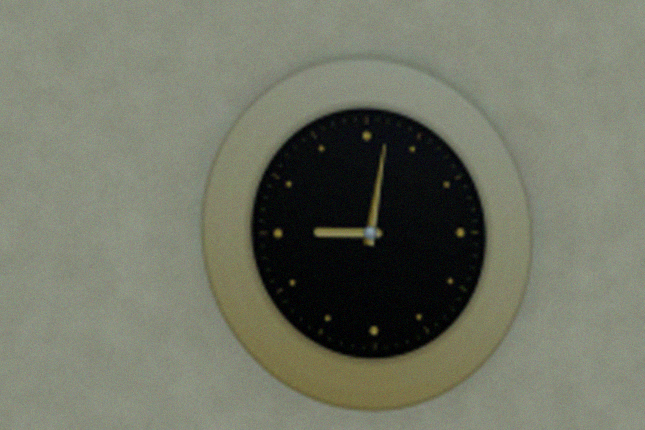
9:02
